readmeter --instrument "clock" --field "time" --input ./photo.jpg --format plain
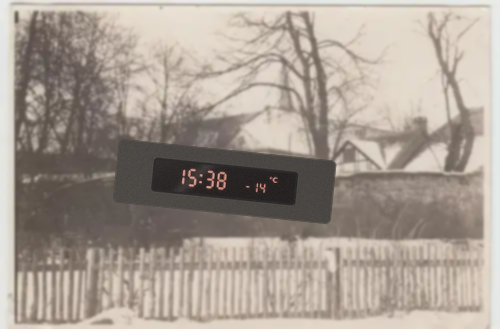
15:38
